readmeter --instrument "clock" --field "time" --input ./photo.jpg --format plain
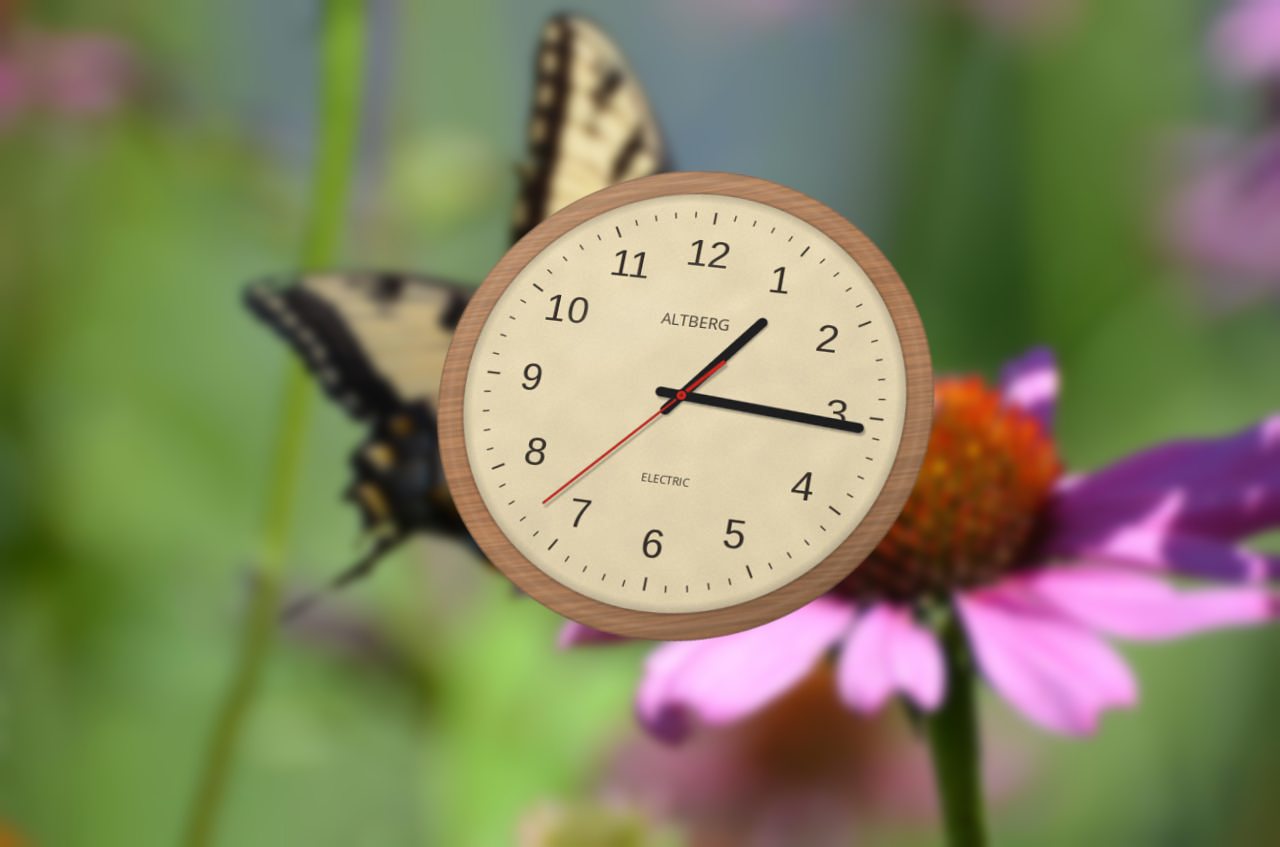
1:15:37
